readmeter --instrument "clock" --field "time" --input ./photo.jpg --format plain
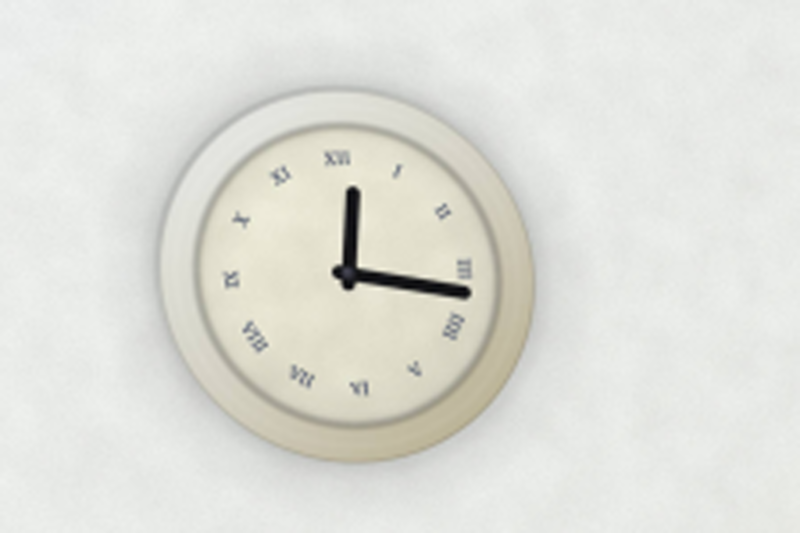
12:17
